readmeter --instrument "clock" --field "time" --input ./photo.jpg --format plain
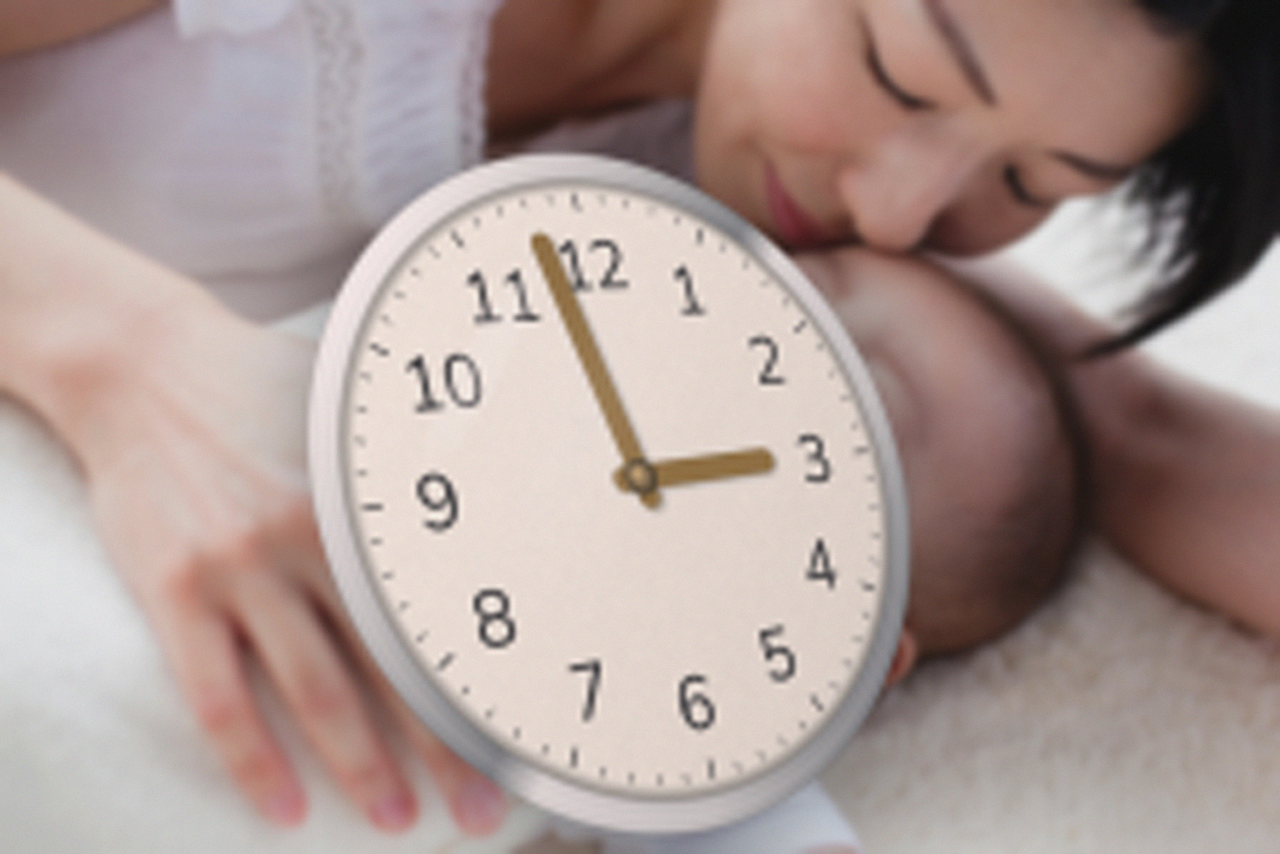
2:58
